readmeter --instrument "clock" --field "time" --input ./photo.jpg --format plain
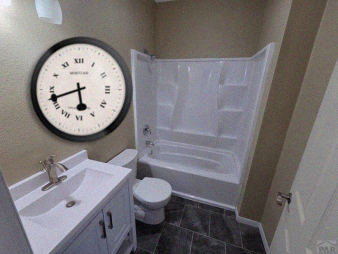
5:42
